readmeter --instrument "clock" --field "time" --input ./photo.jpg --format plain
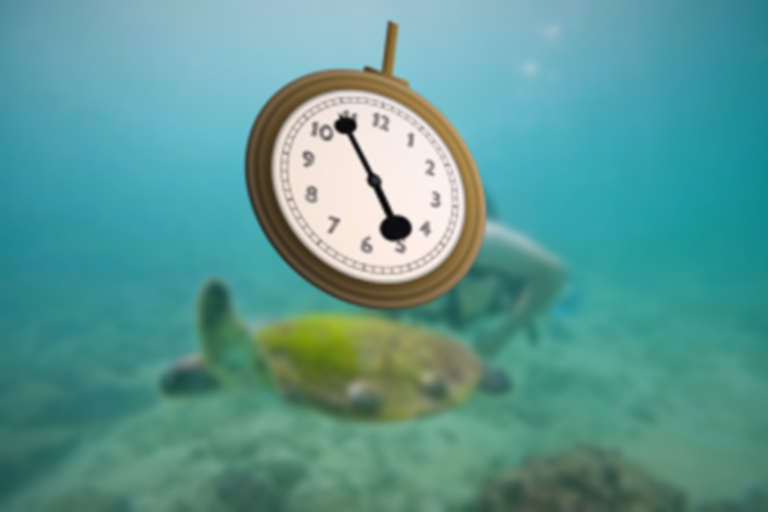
4:54
